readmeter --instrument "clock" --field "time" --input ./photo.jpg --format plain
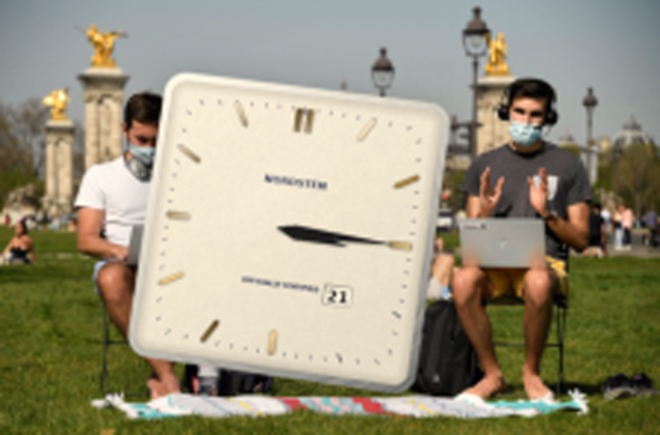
3:15
